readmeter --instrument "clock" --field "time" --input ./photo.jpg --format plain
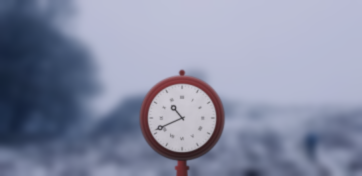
10:41
